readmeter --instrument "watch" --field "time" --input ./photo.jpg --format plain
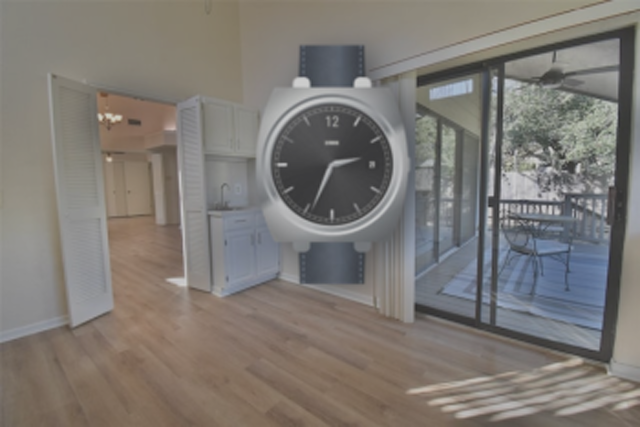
2:34
